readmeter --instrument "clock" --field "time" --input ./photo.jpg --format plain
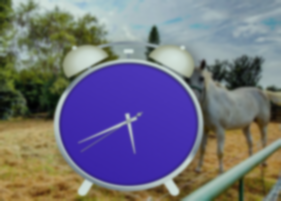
5:40:39
